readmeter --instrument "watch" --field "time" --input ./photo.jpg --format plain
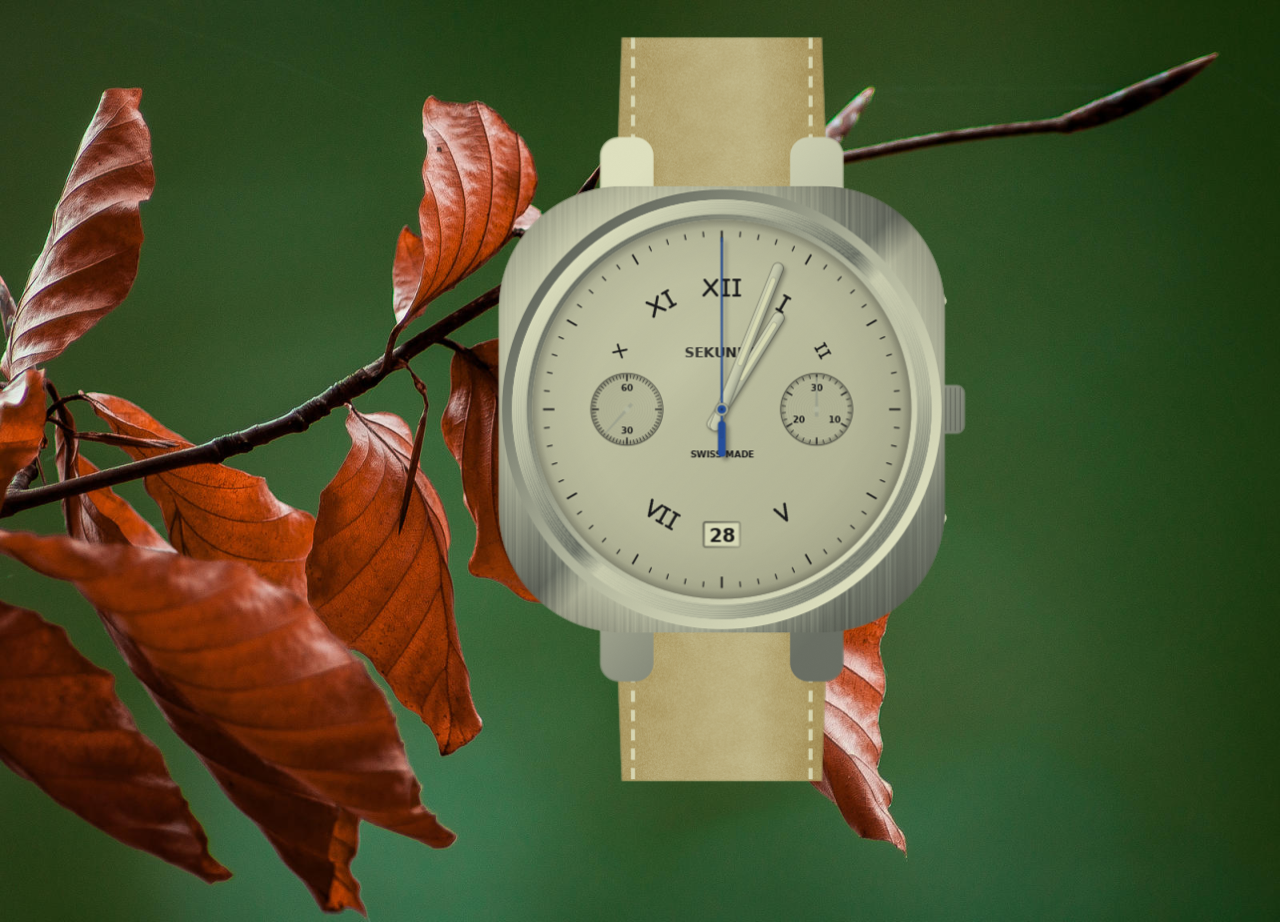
1:03:37
